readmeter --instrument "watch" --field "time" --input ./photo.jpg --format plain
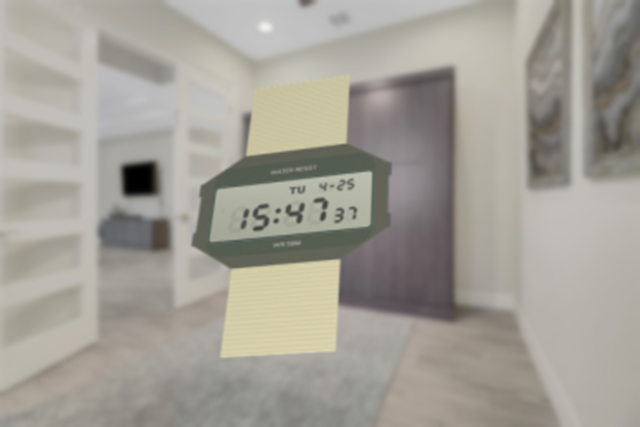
15:47:37
